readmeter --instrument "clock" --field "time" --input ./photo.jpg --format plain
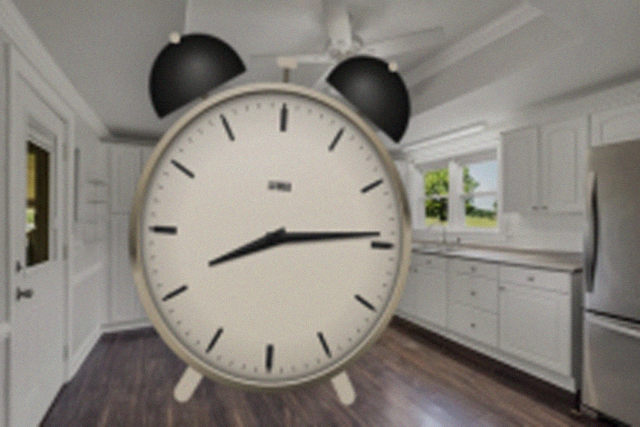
8:14
